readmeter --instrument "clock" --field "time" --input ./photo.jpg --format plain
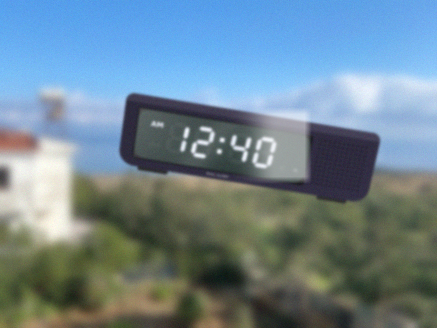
12:40
